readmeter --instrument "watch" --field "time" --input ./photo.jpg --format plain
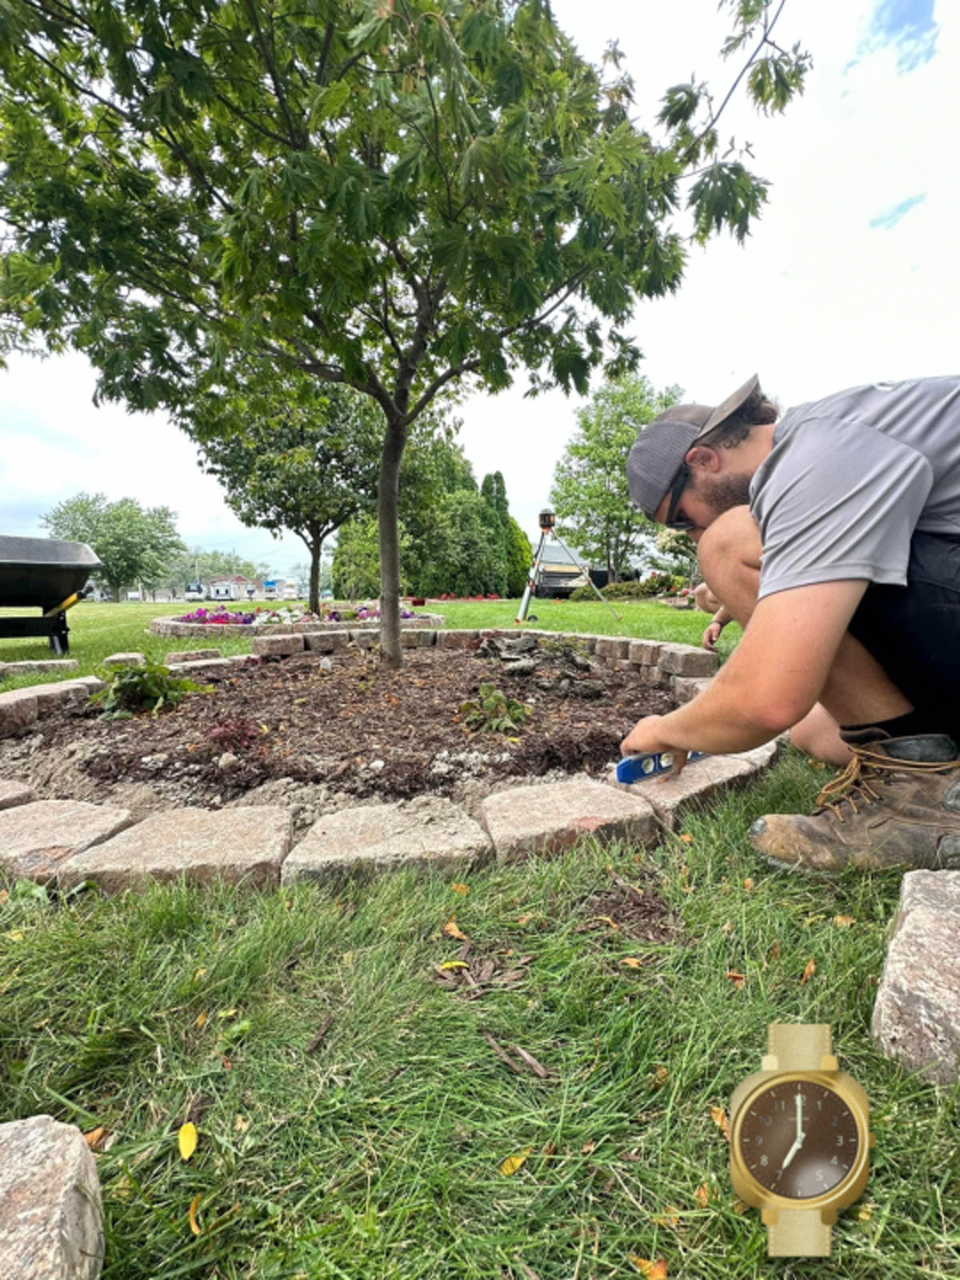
7:00
